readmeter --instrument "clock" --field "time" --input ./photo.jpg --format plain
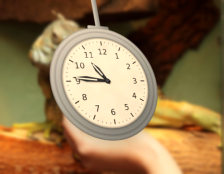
10:46
